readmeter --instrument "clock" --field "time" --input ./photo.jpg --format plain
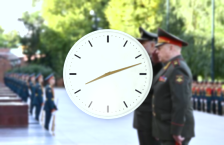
8:12
